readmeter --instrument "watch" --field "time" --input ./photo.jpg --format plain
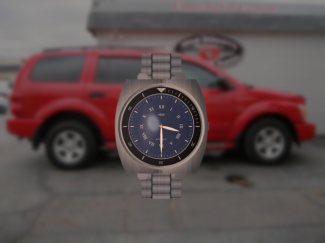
3:30
